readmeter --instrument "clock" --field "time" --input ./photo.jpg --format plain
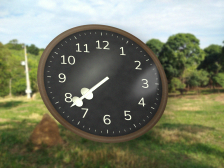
7:38
